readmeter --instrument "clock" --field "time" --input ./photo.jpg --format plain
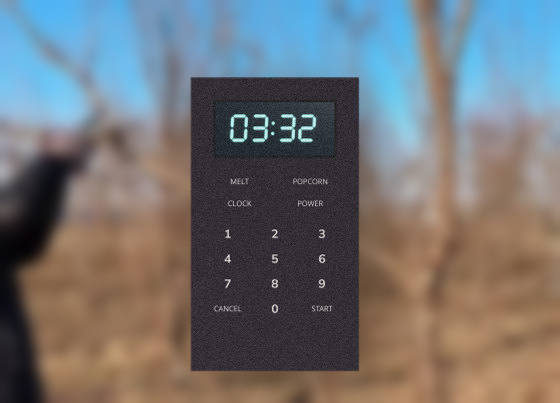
3:32
